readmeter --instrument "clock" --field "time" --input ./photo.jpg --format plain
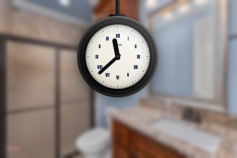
11:38
